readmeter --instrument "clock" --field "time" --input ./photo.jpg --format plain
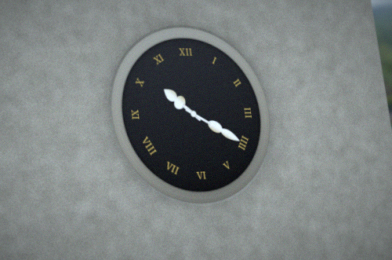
10:20
